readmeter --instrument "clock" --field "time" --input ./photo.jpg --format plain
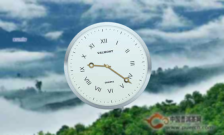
9:22
